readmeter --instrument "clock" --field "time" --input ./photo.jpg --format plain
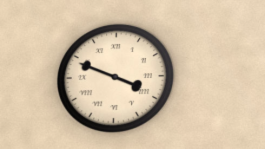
3:49
